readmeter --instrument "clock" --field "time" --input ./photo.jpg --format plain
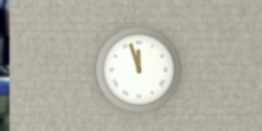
11:57
